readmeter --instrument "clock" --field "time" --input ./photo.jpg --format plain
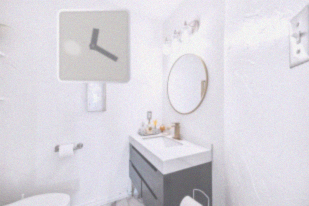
12:20
